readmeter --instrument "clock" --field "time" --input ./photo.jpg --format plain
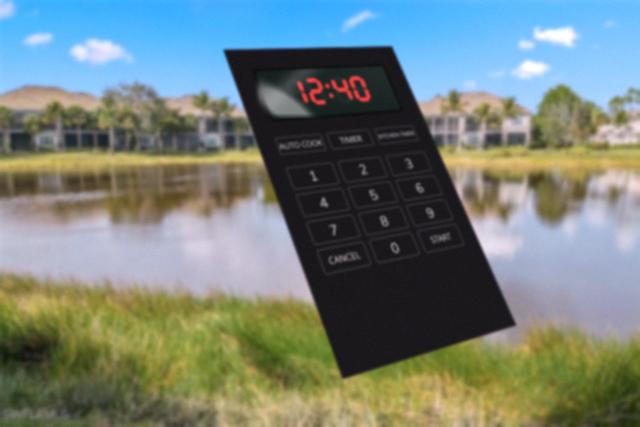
12:40
